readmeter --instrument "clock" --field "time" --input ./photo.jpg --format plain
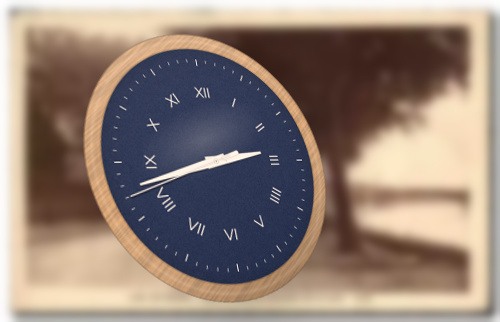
2:42:42
